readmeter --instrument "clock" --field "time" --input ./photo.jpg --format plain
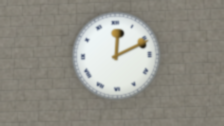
12:11
